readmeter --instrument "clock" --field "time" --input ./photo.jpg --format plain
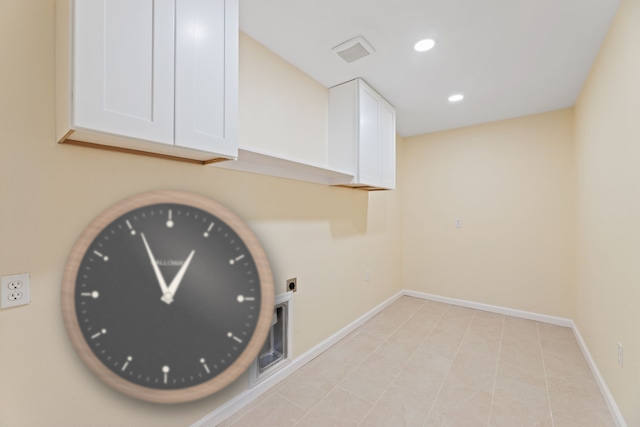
12:56
